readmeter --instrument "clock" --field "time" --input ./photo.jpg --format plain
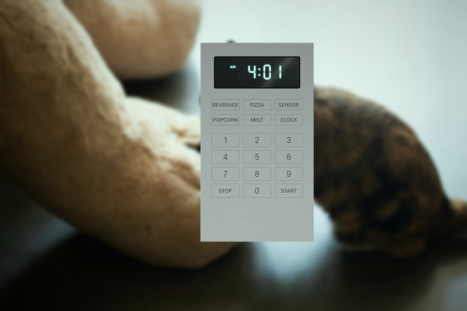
4:01
